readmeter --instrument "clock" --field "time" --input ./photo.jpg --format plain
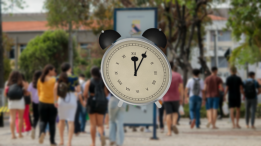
12:05
